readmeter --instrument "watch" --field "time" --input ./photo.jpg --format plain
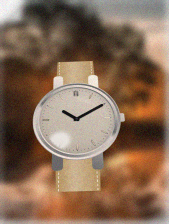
10:10
